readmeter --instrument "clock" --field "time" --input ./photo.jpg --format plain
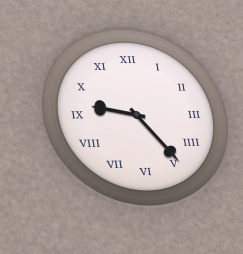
9:24
